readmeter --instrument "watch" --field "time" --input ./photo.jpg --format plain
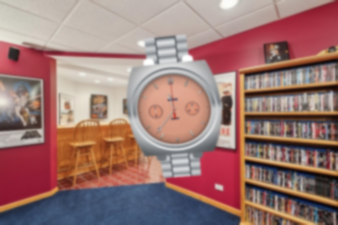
11:37
